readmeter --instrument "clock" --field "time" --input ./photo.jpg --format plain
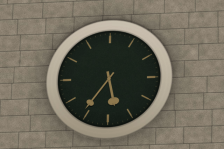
5:36
